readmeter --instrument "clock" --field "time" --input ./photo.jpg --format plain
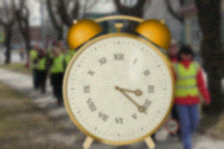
3:22
